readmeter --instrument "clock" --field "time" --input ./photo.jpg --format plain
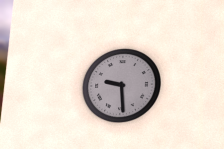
9:29
